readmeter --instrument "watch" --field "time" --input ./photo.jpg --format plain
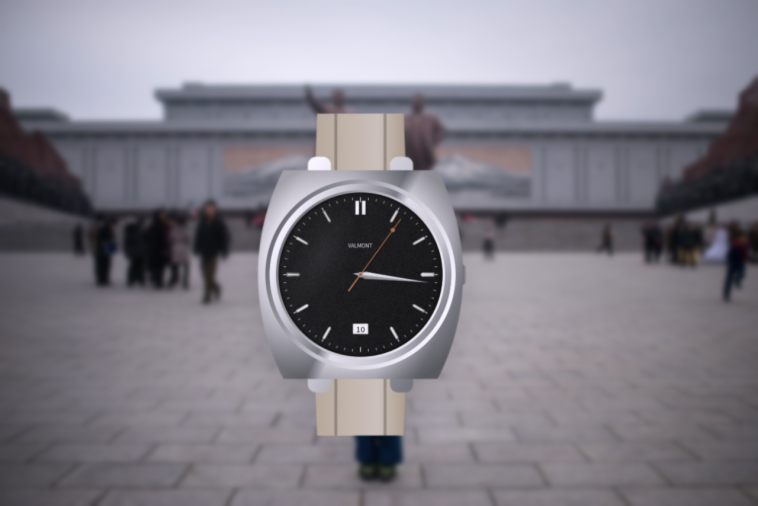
3:16:06
